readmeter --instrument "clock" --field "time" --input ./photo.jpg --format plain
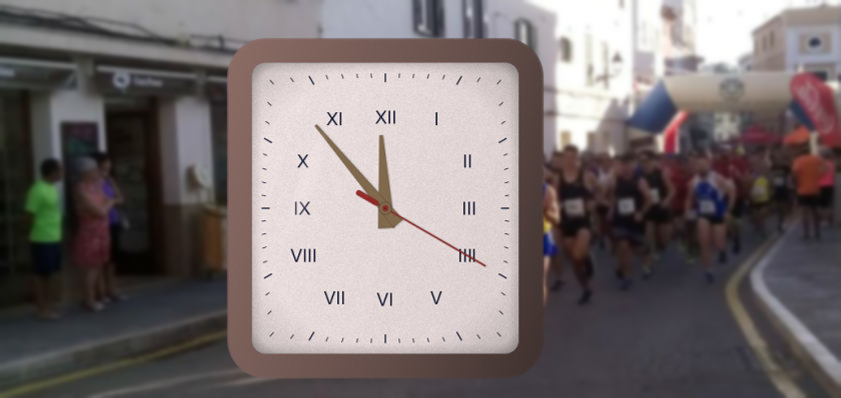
11:53:20
